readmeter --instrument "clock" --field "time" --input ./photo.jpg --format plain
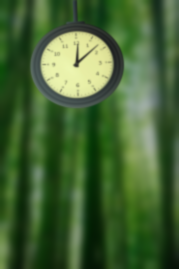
12:08
